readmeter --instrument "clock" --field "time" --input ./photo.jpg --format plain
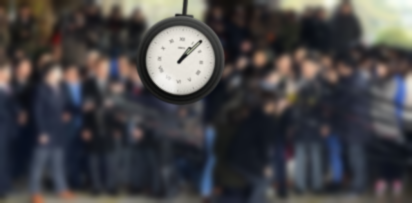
1:07
